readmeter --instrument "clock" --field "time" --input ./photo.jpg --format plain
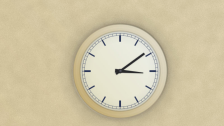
3:09
